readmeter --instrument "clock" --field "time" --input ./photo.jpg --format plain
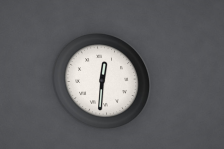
12:32
